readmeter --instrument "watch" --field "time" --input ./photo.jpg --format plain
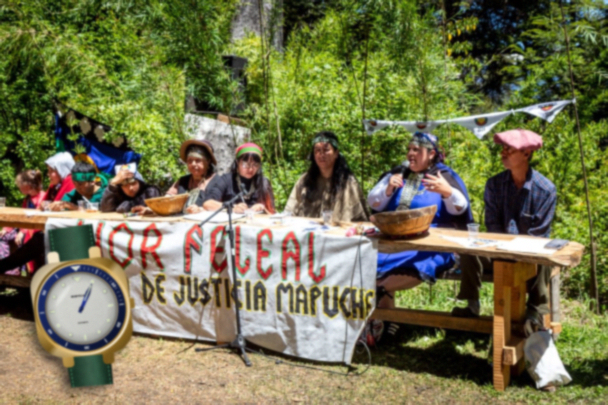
1:05
